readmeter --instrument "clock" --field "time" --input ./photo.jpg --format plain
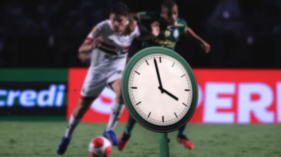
3:58
